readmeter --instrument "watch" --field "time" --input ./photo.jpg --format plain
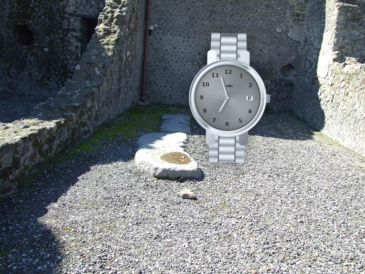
6:57
